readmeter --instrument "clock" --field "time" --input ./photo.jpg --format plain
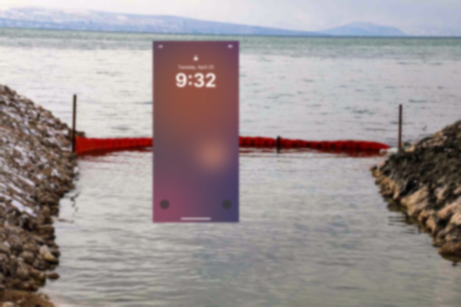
9:32
